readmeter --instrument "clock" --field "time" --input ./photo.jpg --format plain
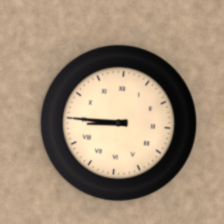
8:45
